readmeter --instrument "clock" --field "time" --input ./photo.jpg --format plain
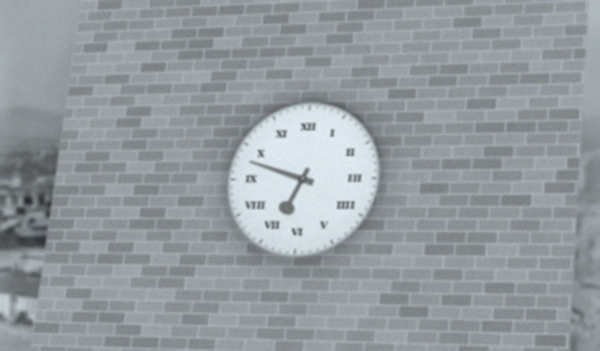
6:48
